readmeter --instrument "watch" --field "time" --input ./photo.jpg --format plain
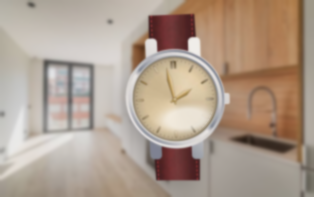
1:58
